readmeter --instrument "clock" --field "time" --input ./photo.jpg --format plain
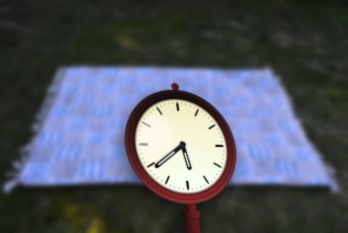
5:39
